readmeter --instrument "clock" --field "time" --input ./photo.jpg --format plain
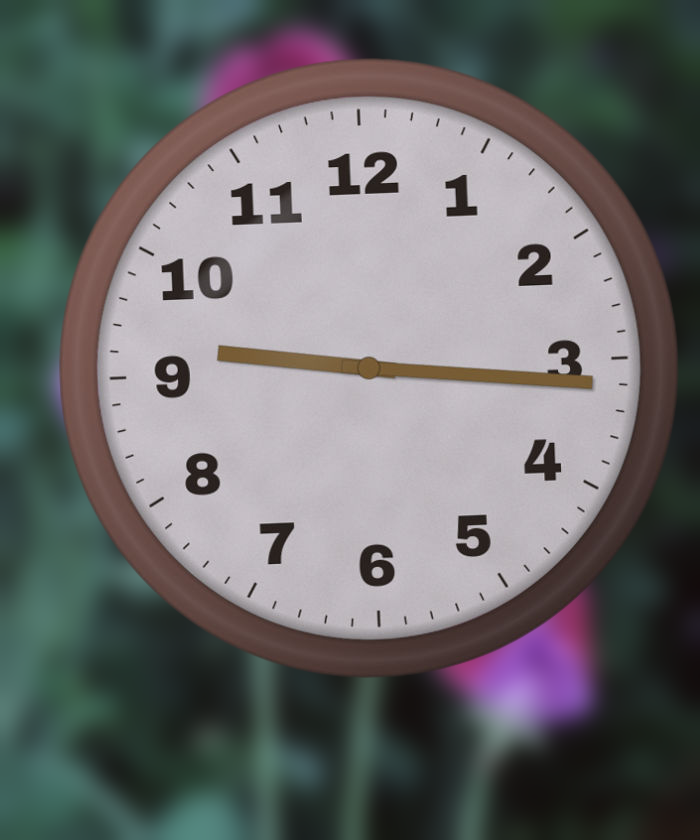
9:16
